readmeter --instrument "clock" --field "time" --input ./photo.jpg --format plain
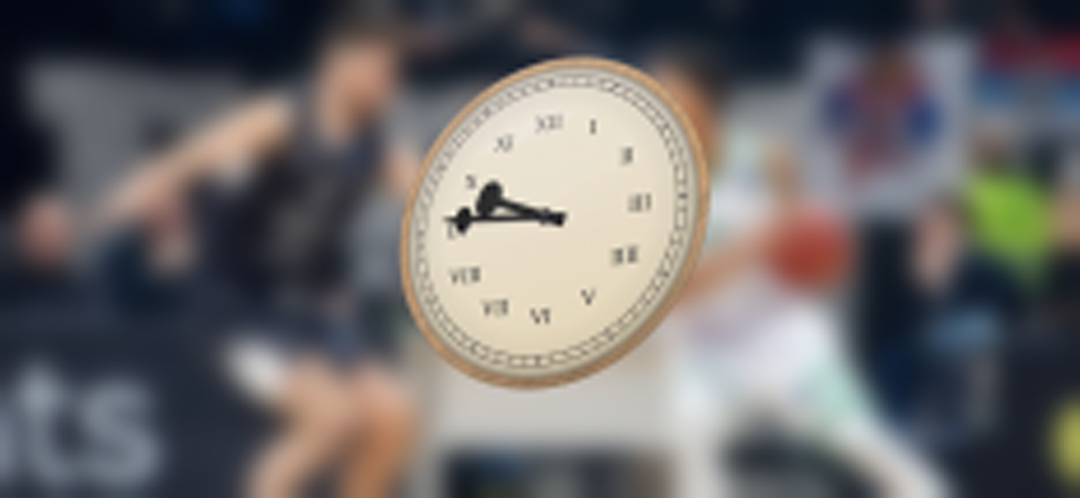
9:46
